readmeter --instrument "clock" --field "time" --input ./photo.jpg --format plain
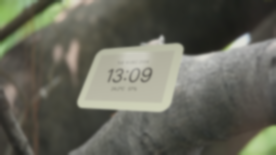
13:09
